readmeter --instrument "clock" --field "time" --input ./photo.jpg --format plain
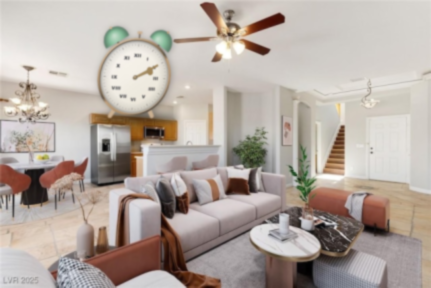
2:10
